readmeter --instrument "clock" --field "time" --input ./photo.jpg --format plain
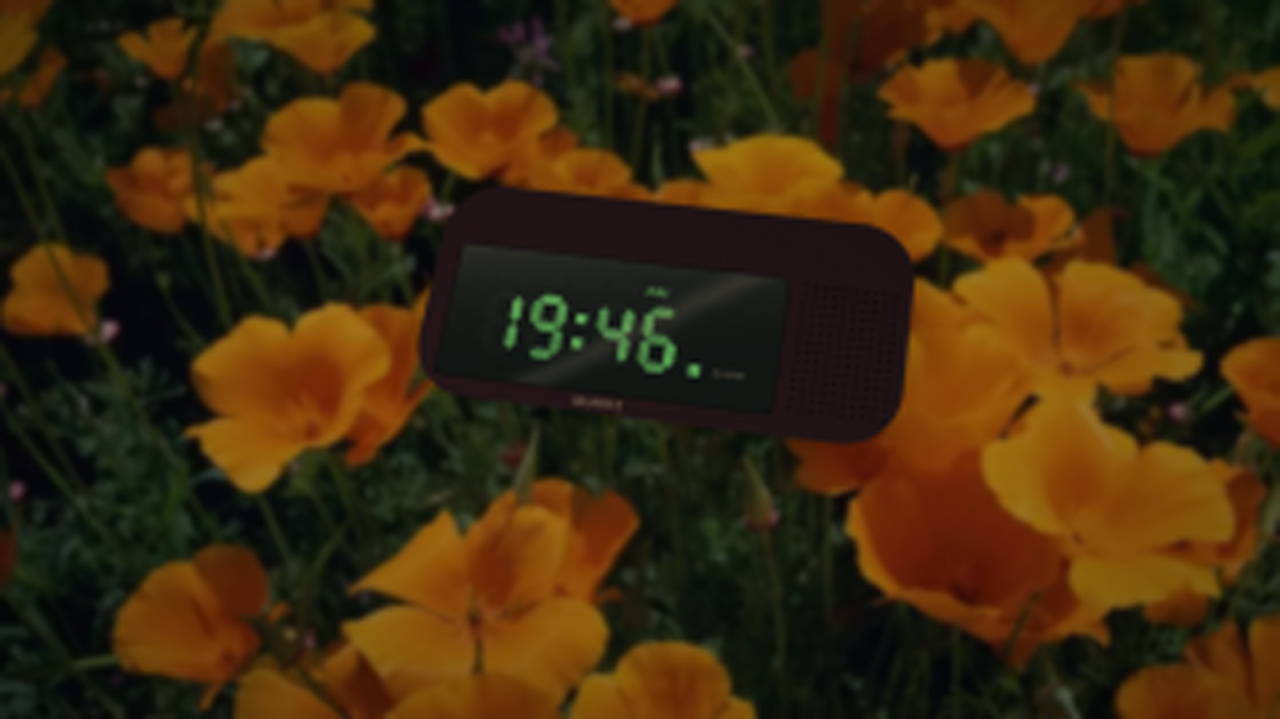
19:46
